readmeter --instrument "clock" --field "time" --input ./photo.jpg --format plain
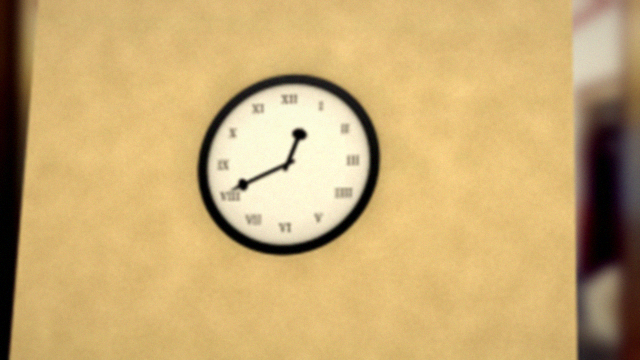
12:41
